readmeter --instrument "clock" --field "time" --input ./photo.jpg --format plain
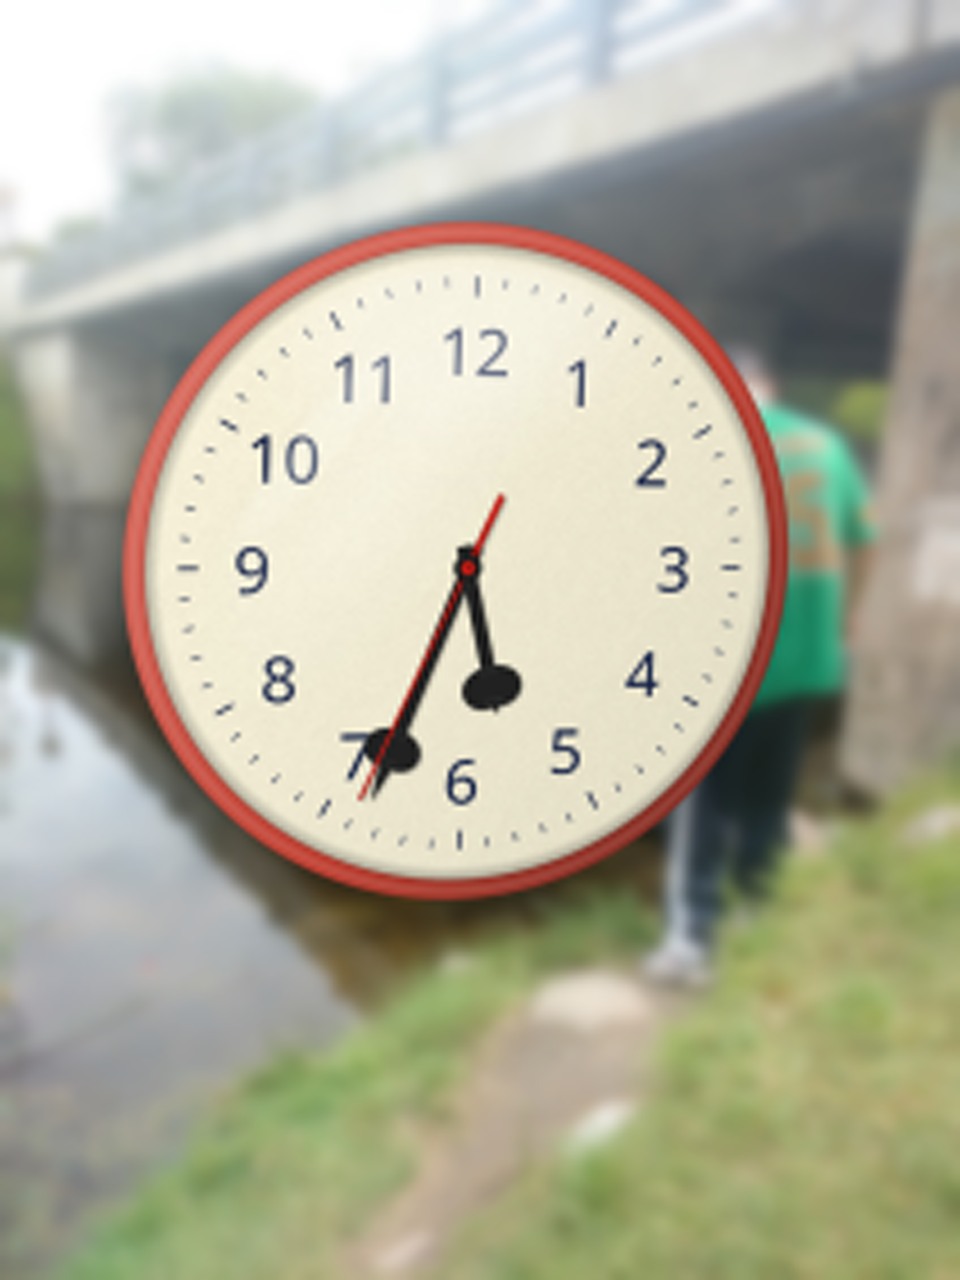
5:33:34
